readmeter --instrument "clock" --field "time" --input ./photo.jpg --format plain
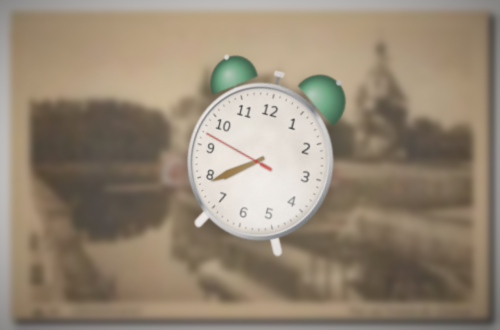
7:38:47
